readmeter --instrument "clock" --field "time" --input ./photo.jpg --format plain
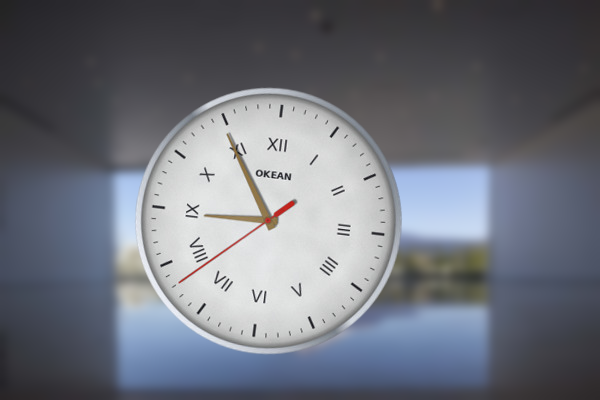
8:54:38
